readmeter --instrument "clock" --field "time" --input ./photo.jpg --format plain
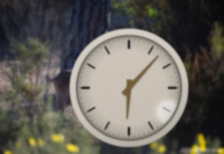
6:07
